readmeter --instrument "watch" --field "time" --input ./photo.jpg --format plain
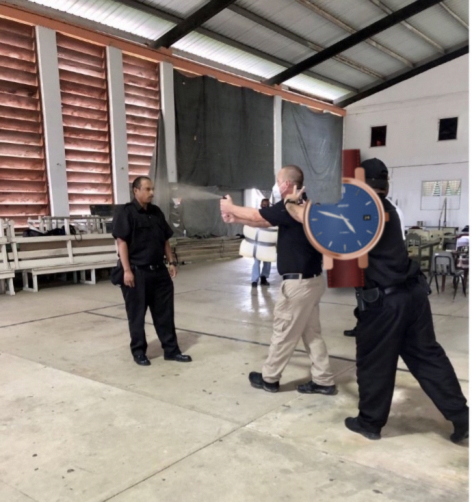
4:48
